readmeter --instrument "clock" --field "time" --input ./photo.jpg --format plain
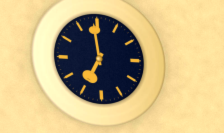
6:59
